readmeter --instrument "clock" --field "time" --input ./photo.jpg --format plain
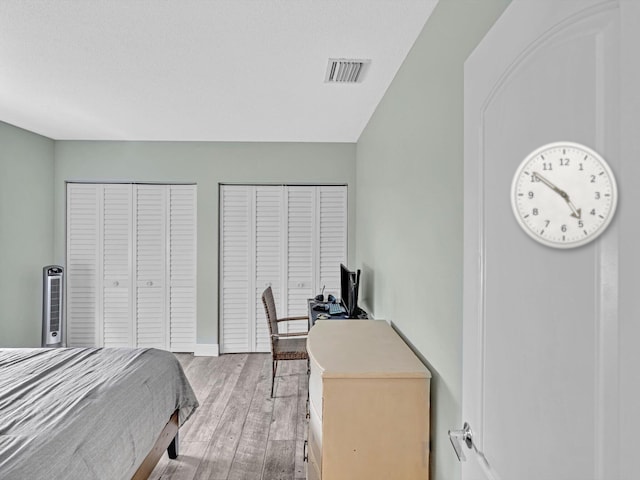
4:51
